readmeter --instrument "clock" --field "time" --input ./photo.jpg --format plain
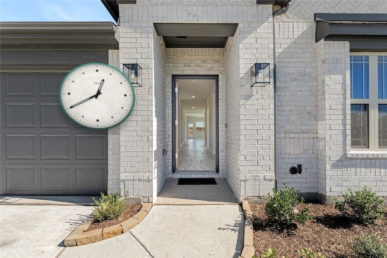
12:40
